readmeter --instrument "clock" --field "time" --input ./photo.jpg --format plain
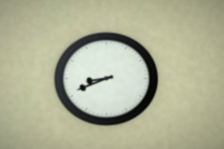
8:41
